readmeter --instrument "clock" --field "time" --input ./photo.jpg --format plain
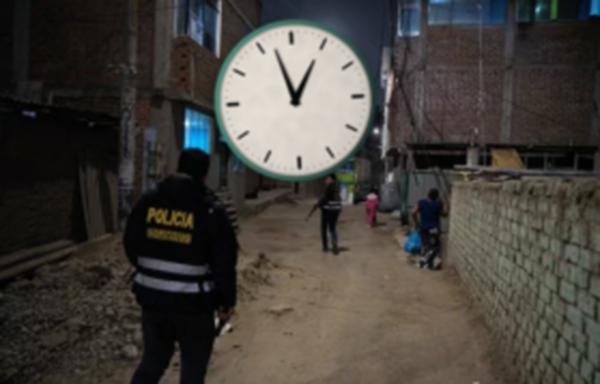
12:57
